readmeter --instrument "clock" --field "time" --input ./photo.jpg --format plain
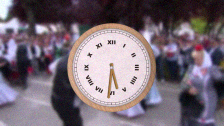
5:31
